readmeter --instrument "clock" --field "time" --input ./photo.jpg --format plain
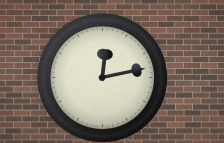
12:13
